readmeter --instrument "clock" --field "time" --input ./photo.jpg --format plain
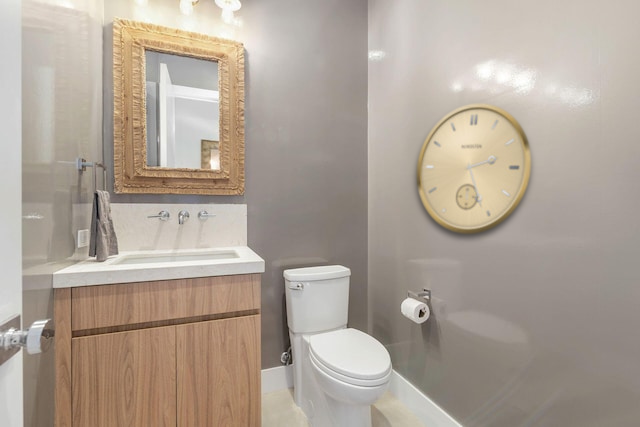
2:26
